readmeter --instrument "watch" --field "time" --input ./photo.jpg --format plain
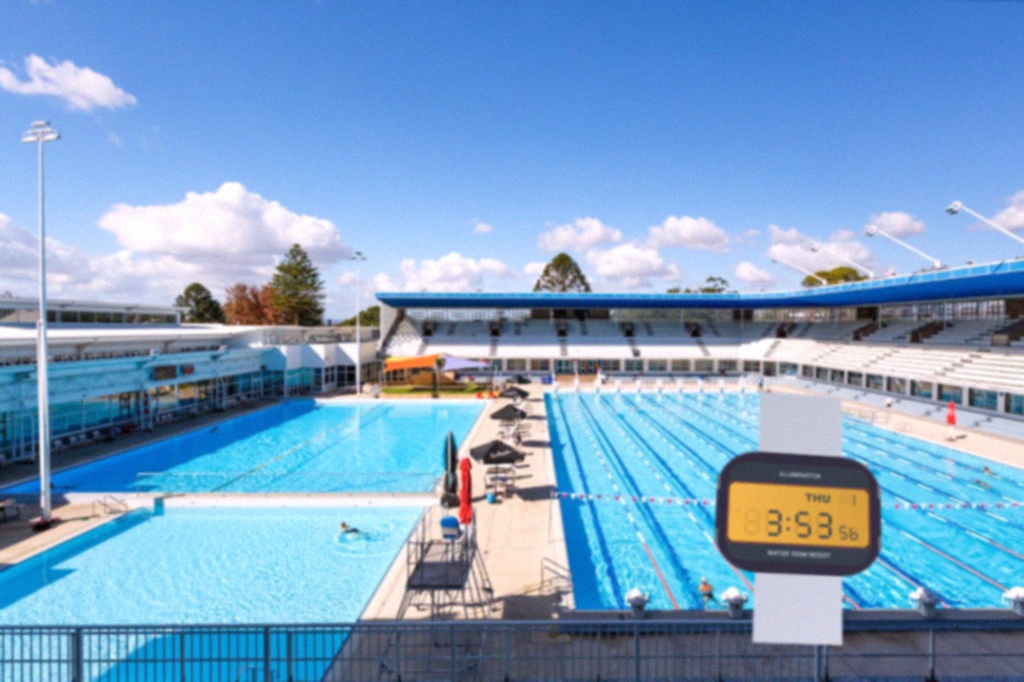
3:53
